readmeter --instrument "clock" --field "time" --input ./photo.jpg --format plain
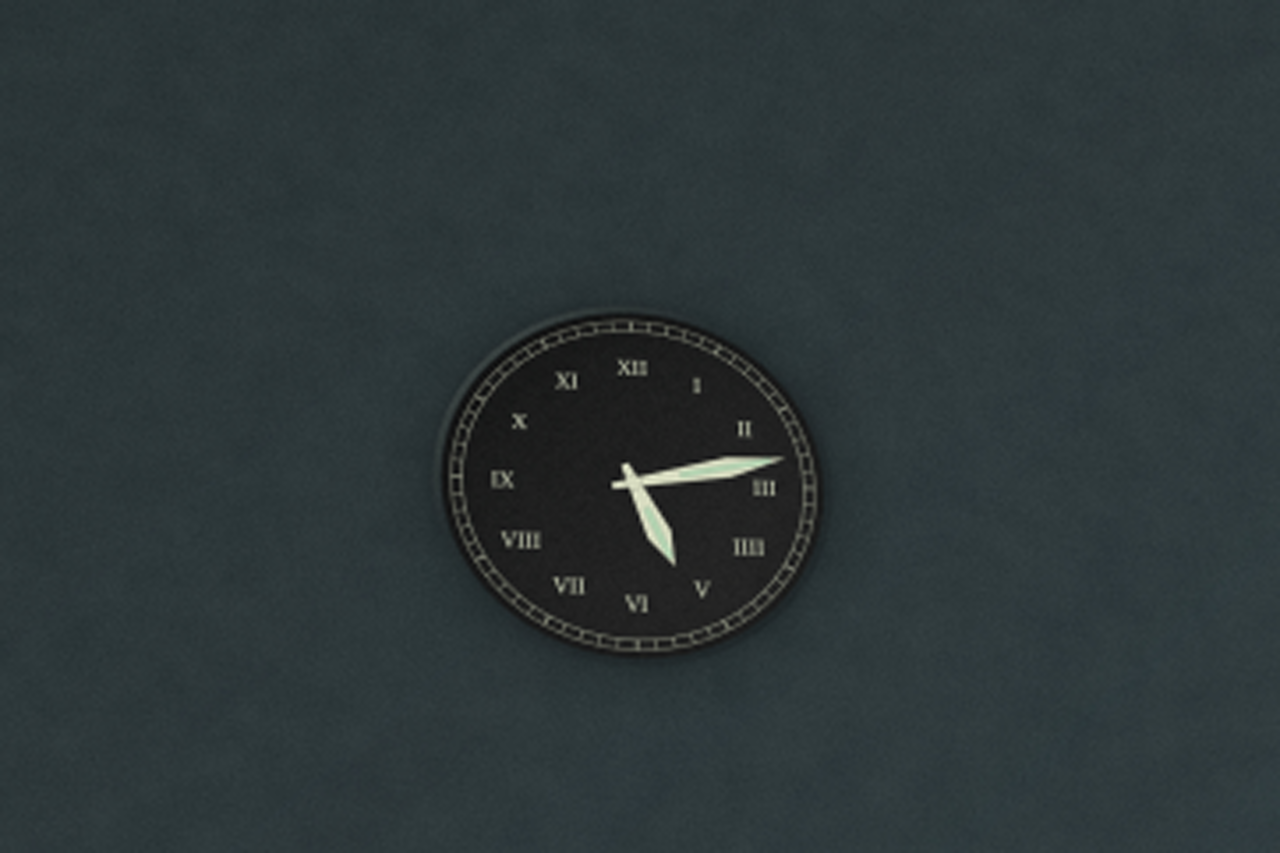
5:13
